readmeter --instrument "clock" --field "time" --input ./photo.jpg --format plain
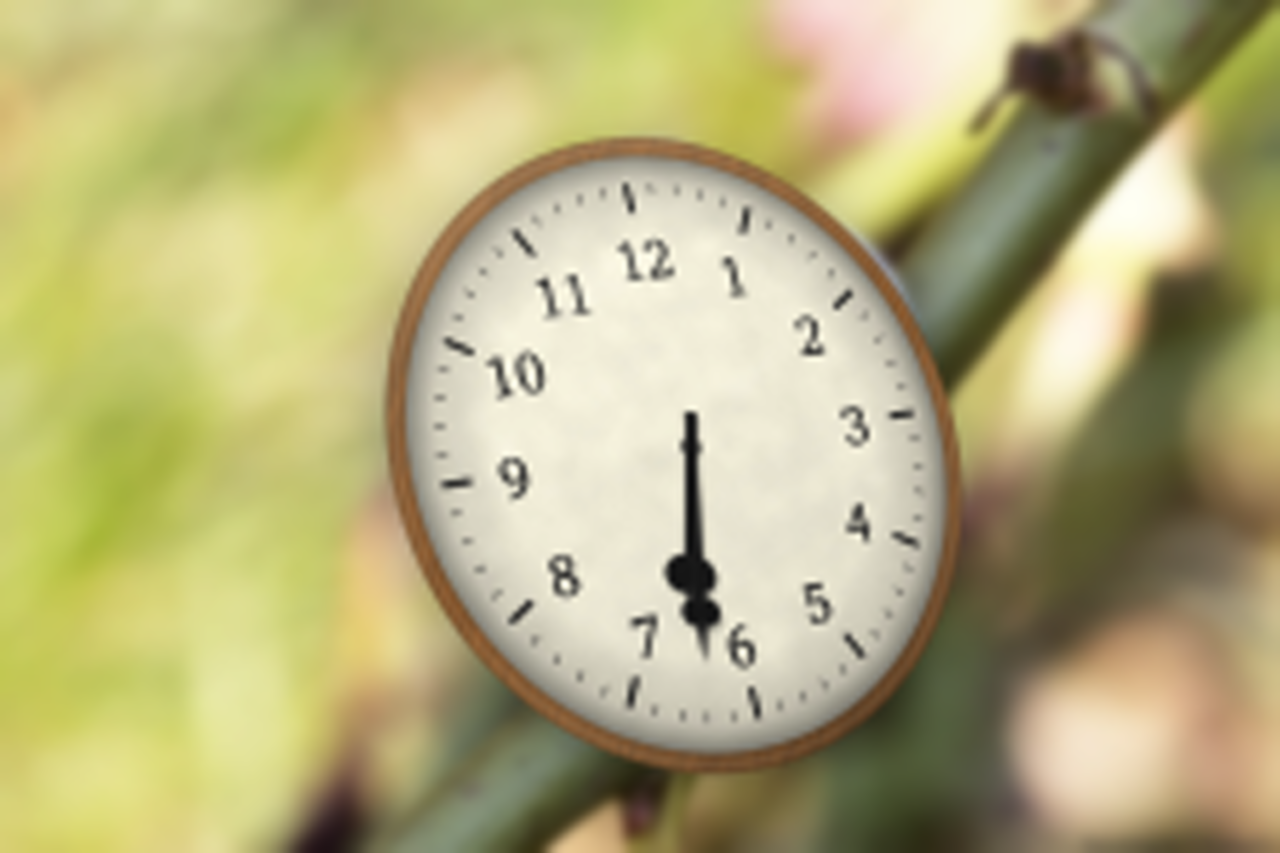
6:32
